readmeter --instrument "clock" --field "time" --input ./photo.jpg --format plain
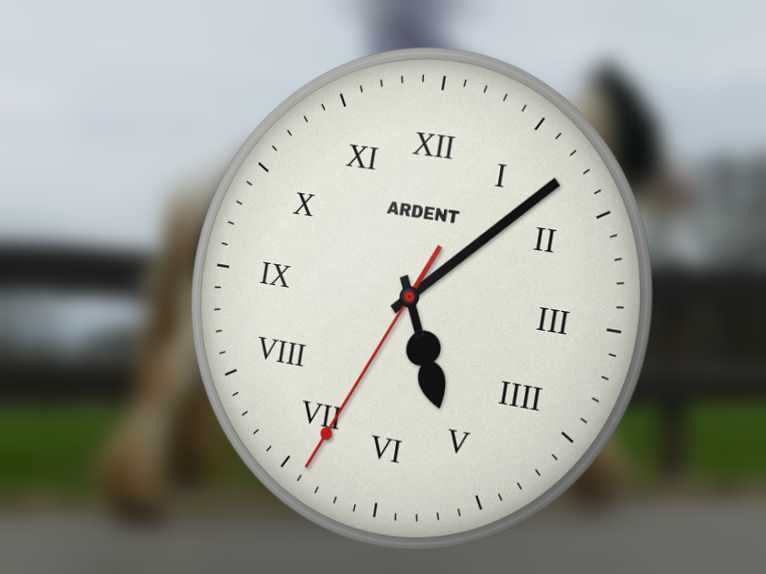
5:07:34
